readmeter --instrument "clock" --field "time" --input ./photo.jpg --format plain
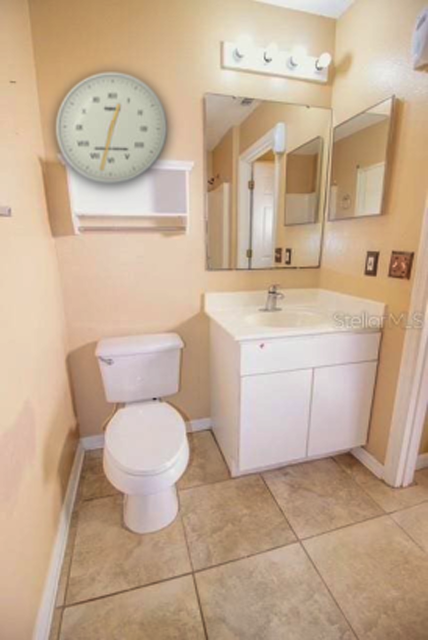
12:32
